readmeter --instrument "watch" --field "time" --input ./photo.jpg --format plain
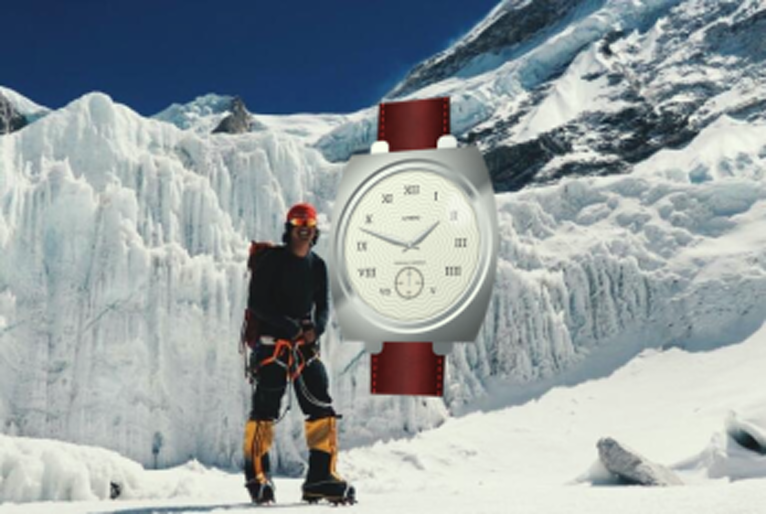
1:48
